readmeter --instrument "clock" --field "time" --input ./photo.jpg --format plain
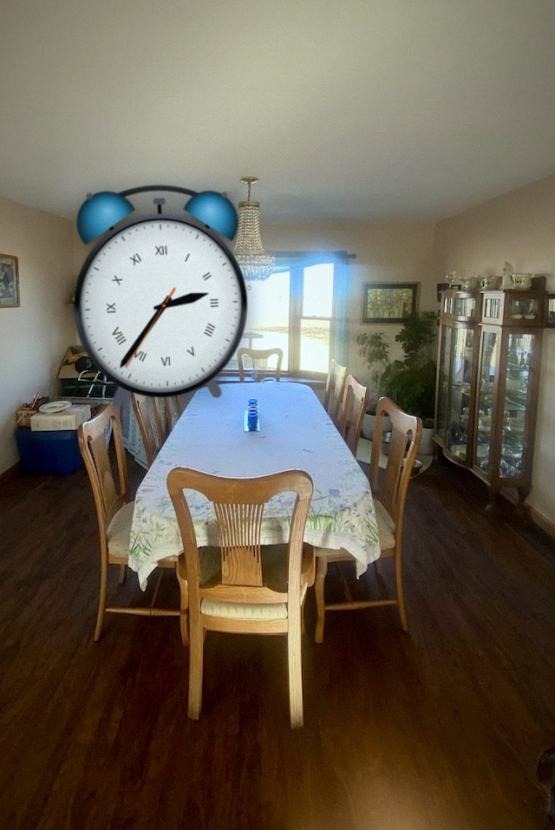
2:36:36
